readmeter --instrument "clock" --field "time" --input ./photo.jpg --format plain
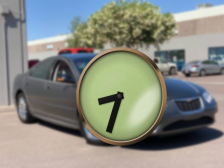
8:33
